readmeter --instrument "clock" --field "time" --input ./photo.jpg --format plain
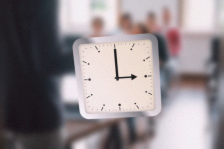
3:00
